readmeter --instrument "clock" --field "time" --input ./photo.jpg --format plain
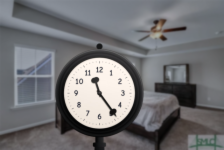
11:24
